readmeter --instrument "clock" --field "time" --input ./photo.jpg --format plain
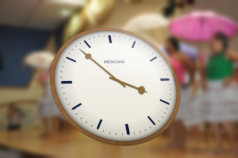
3:53
